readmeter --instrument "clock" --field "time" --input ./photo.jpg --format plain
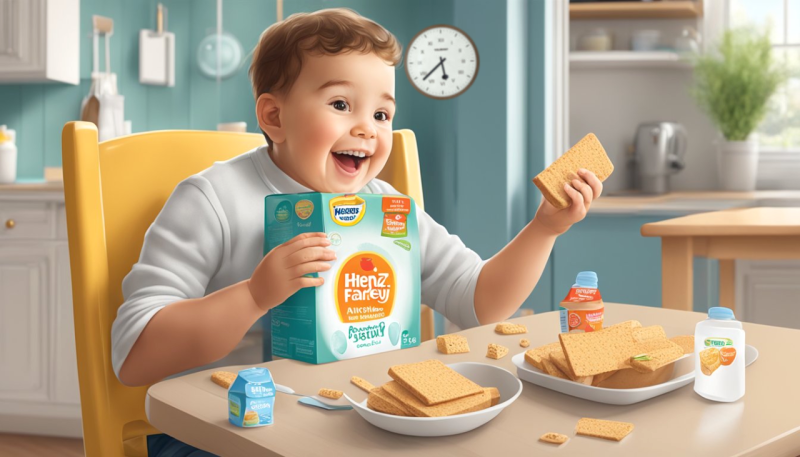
5:38
